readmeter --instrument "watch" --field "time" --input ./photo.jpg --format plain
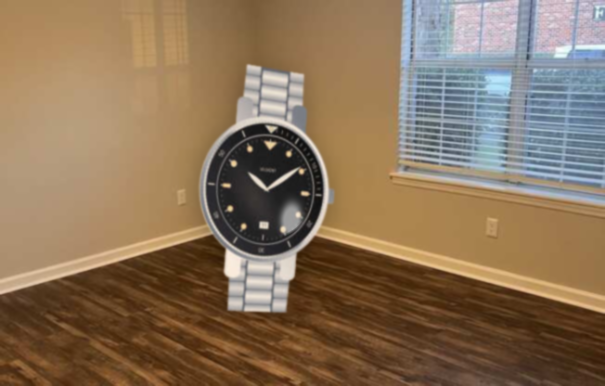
10:09
